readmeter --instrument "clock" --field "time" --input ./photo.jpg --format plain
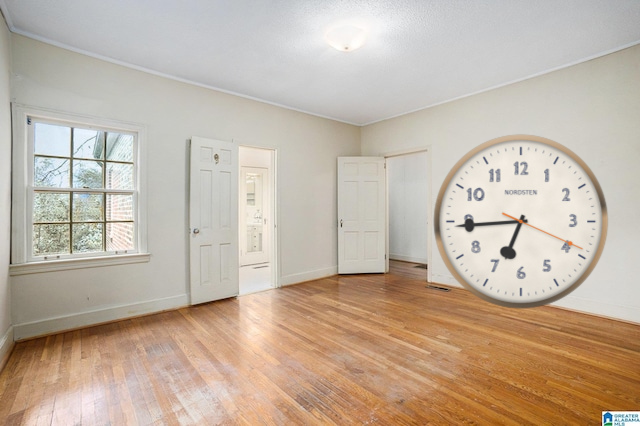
6:44:19
